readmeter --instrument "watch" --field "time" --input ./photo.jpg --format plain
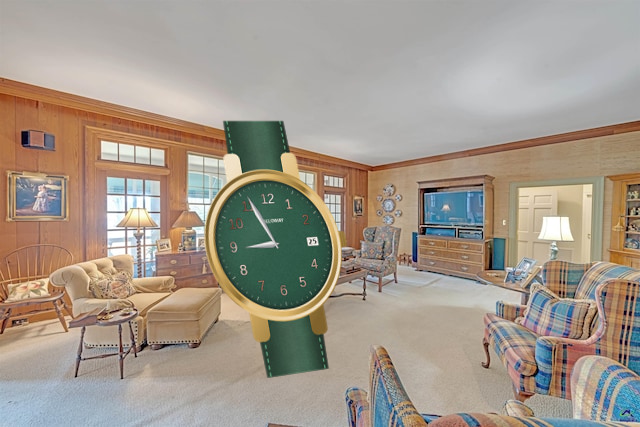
8:56
